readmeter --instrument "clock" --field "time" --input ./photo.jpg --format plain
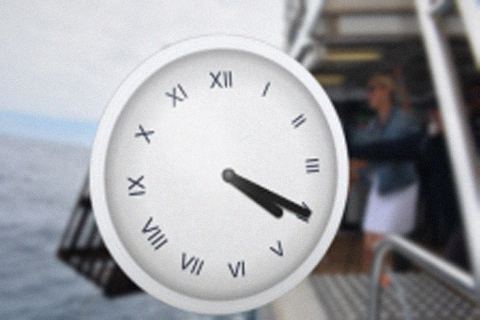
4:20
